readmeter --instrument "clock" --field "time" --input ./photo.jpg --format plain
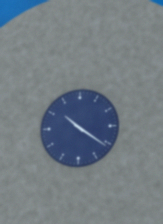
10:21
